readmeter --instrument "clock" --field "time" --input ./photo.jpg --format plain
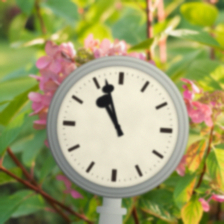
10:57
